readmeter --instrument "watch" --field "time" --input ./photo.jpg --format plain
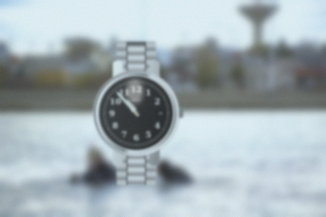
10:53
